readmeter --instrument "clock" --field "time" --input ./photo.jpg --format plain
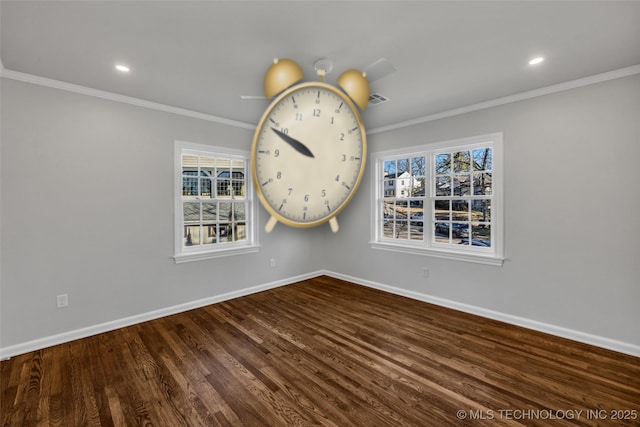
9:49
